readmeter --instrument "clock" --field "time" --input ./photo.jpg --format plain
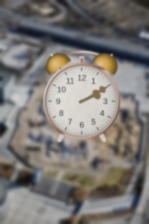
2:10
